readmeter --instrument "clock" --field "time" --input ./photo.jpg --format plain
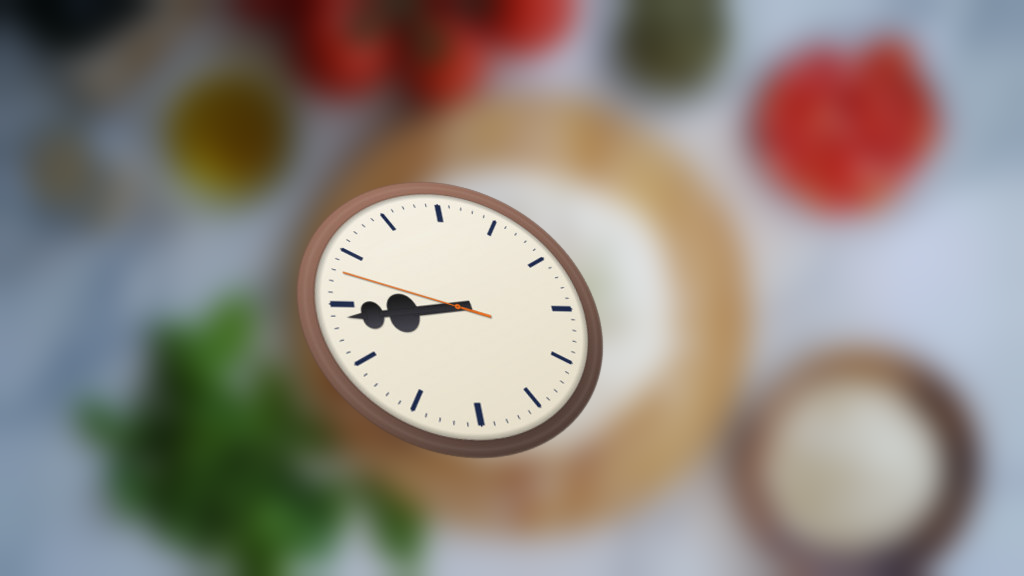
8:43:48
